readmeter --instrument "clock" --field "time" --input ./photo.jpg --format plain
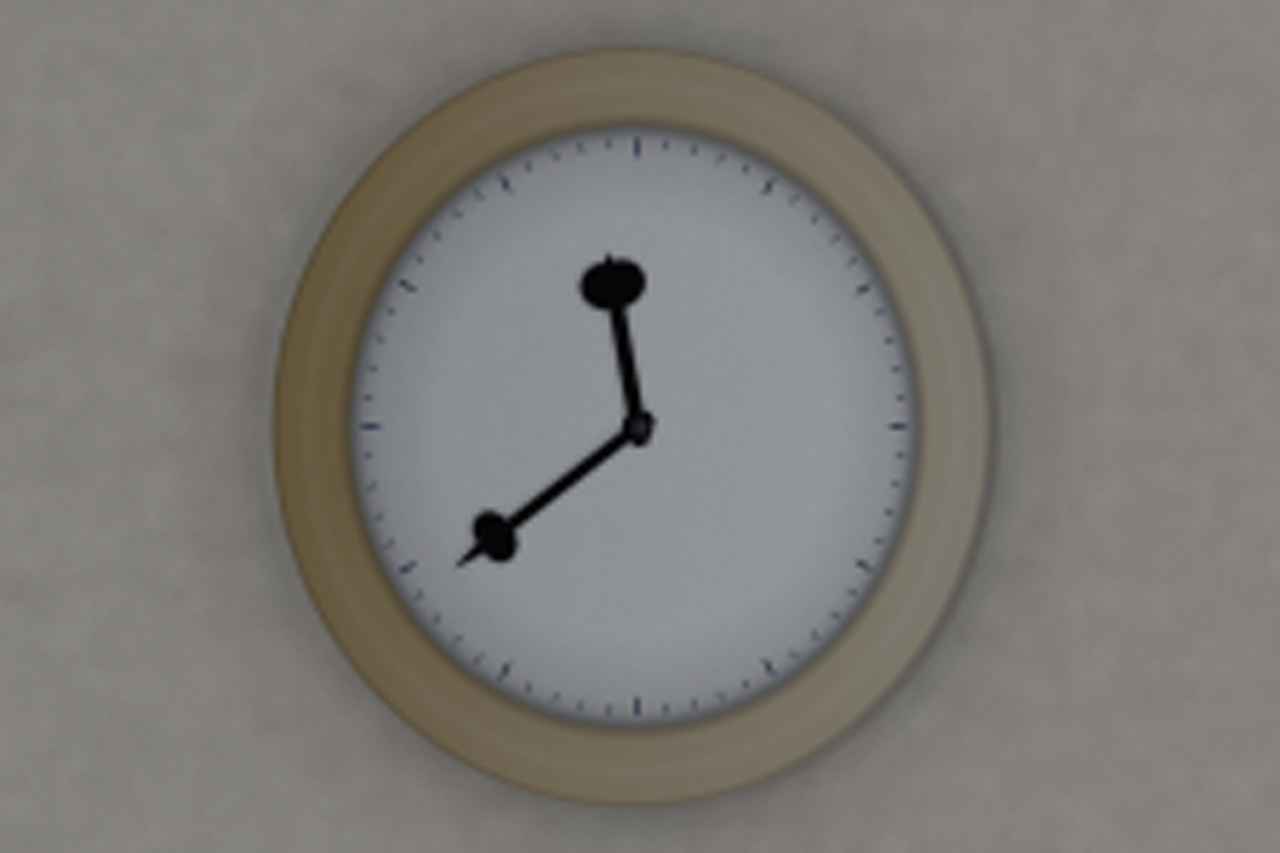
11:39
